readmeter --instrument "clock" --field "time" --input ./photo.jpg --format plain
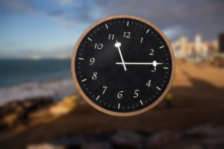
11:14
